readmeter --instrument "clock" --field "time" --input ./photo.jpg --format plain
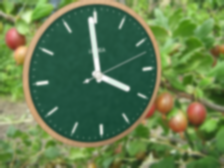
3:59:12
